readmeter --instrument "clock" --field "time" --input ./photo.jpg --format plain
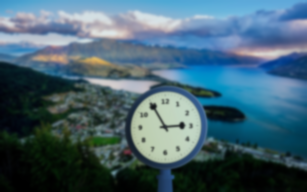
2:55
